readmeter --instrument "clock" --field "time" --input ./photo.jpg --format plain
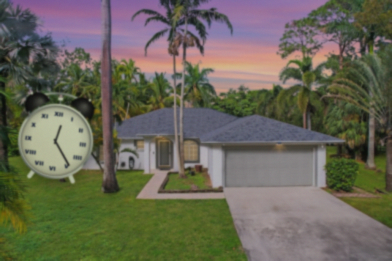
12:24
